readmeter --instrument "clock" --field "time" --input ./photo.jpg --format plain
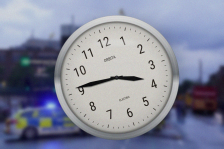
3:46
